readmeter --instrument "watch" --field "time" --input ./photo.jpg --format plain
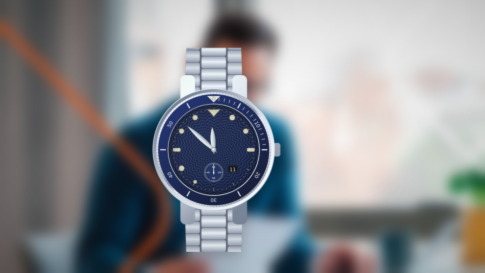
11:52
